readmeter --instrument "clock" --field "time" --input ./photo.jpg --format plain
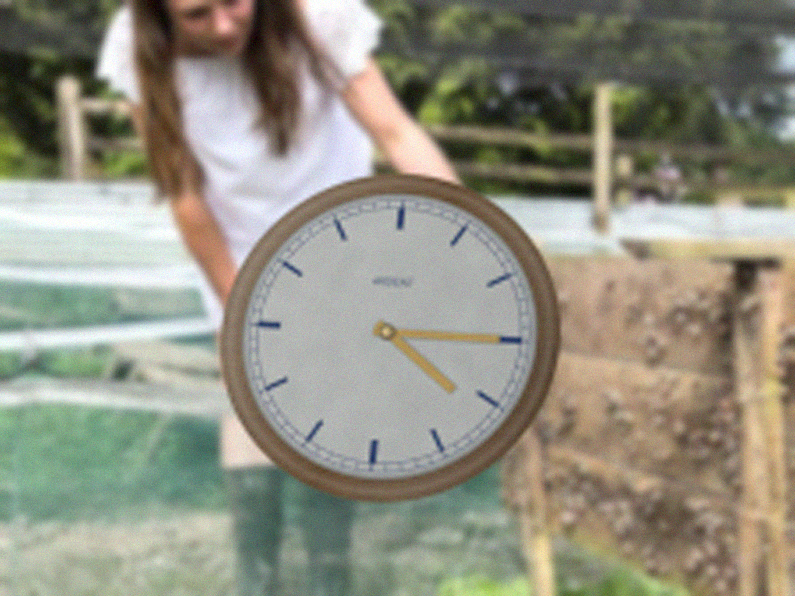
4:15
